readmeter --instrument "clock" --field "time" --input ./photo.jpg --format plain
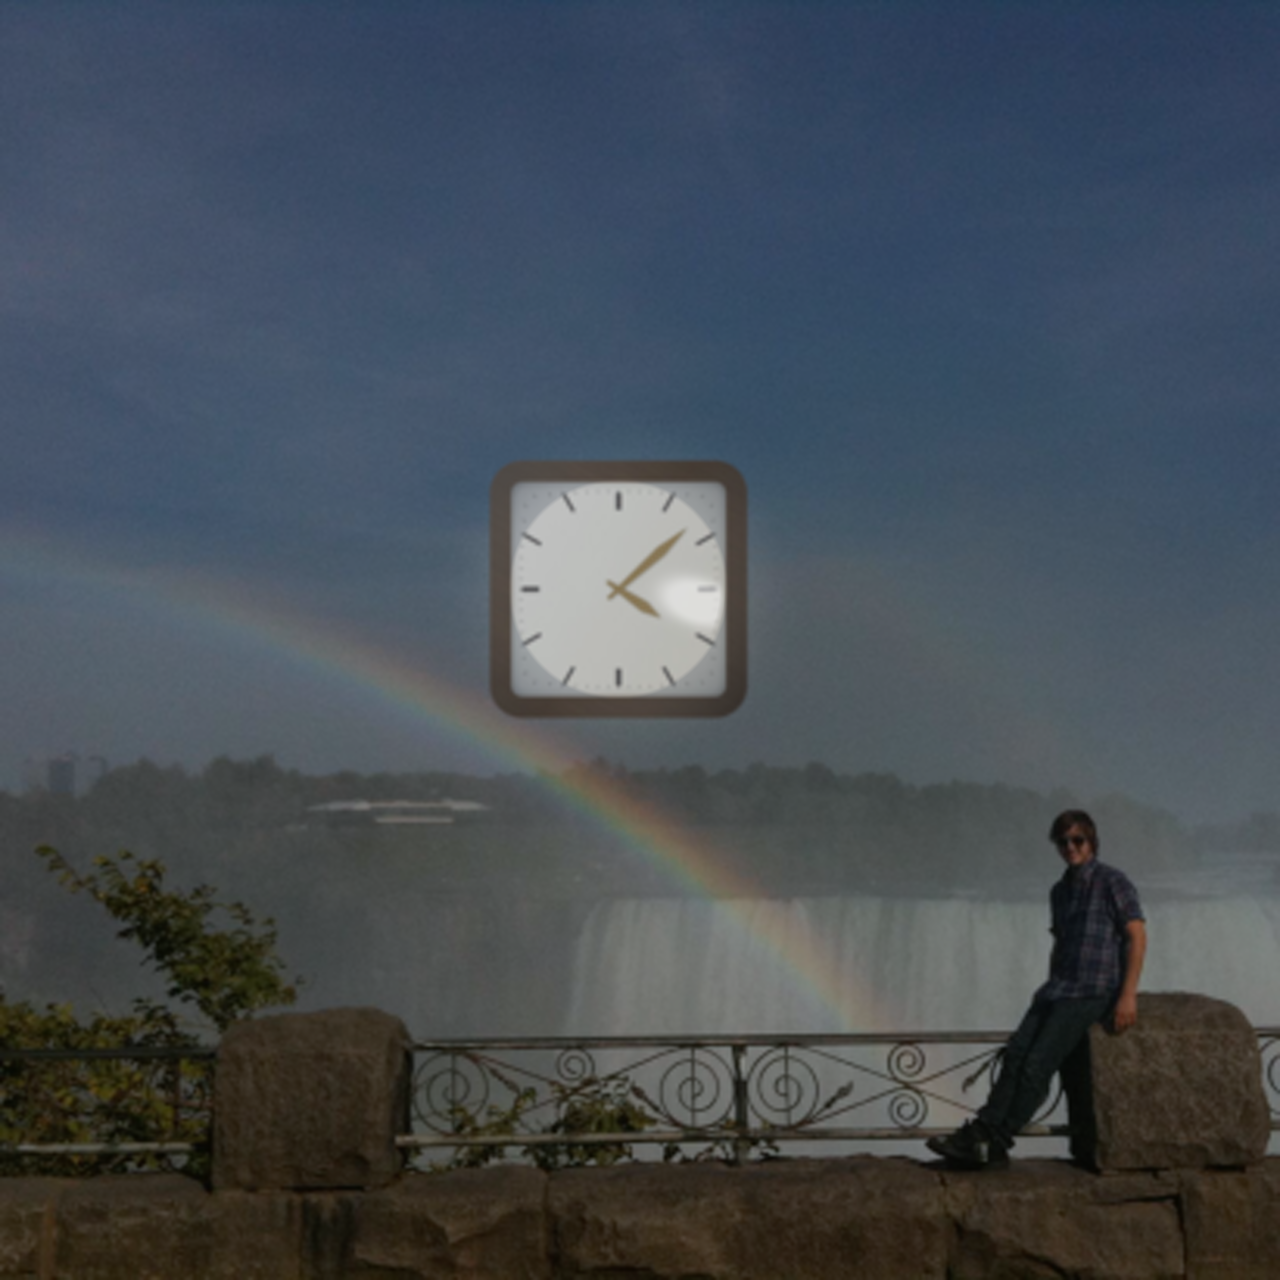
4:08
